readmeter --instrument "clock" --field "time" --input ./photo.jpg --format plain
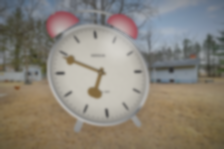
6:49
